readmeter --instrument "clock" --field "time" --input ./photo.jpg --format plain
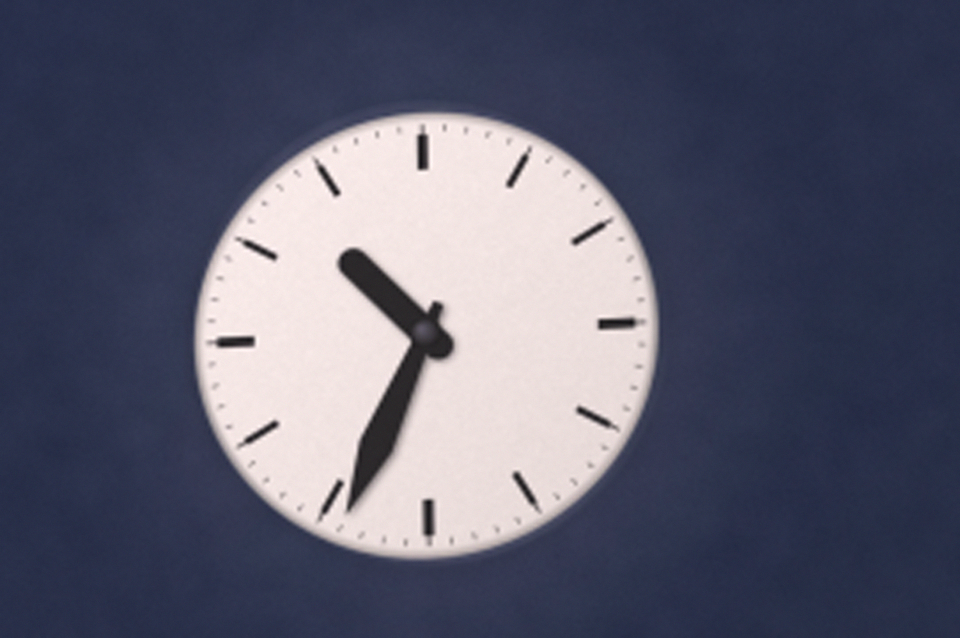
10:34
